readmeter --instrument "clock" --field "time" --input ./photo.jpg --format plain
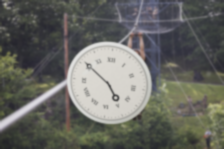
4:51
